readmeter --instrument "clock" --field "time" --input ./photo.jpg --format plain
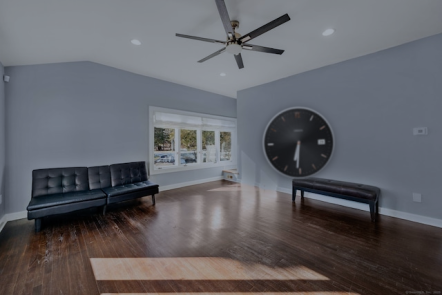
6:31
